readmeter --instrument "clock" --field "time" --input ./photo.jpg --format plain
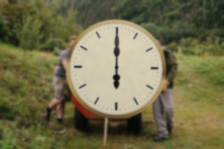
6:00
